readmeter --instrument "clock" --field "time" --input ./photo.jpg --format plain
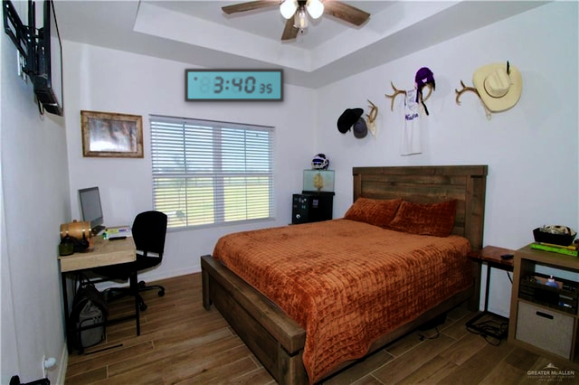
3:40:35
